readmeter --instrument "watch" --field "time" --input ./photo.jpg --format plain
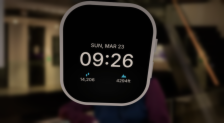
9:26
